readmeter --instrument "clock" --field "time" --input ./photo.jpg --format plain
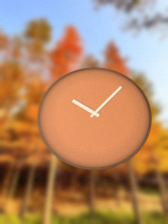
10:07
